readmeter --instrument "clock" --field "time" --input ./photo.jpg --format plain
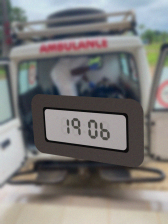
19:06
